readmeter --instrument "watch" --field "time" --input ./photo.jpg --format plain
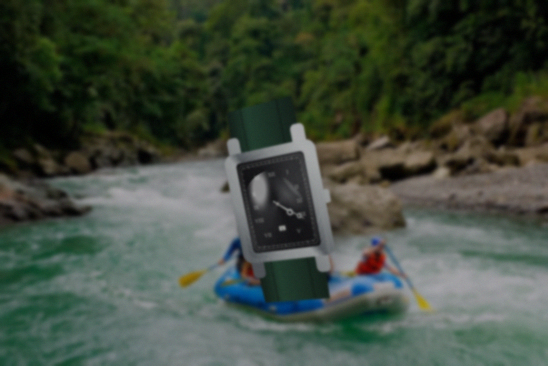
4:21
